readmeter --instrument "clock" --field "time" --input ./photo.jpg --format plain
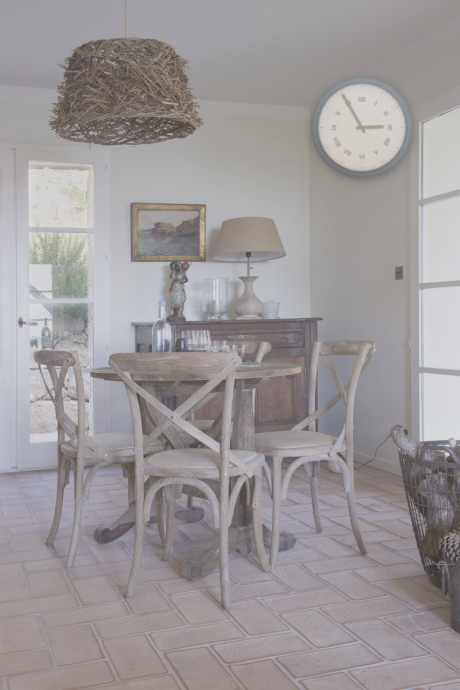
2:55
